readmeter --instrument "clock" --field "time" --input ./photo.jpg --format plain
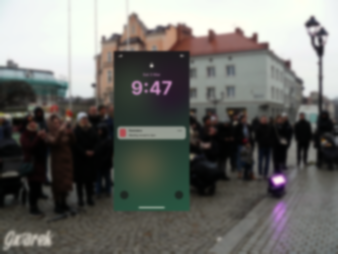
9:47
